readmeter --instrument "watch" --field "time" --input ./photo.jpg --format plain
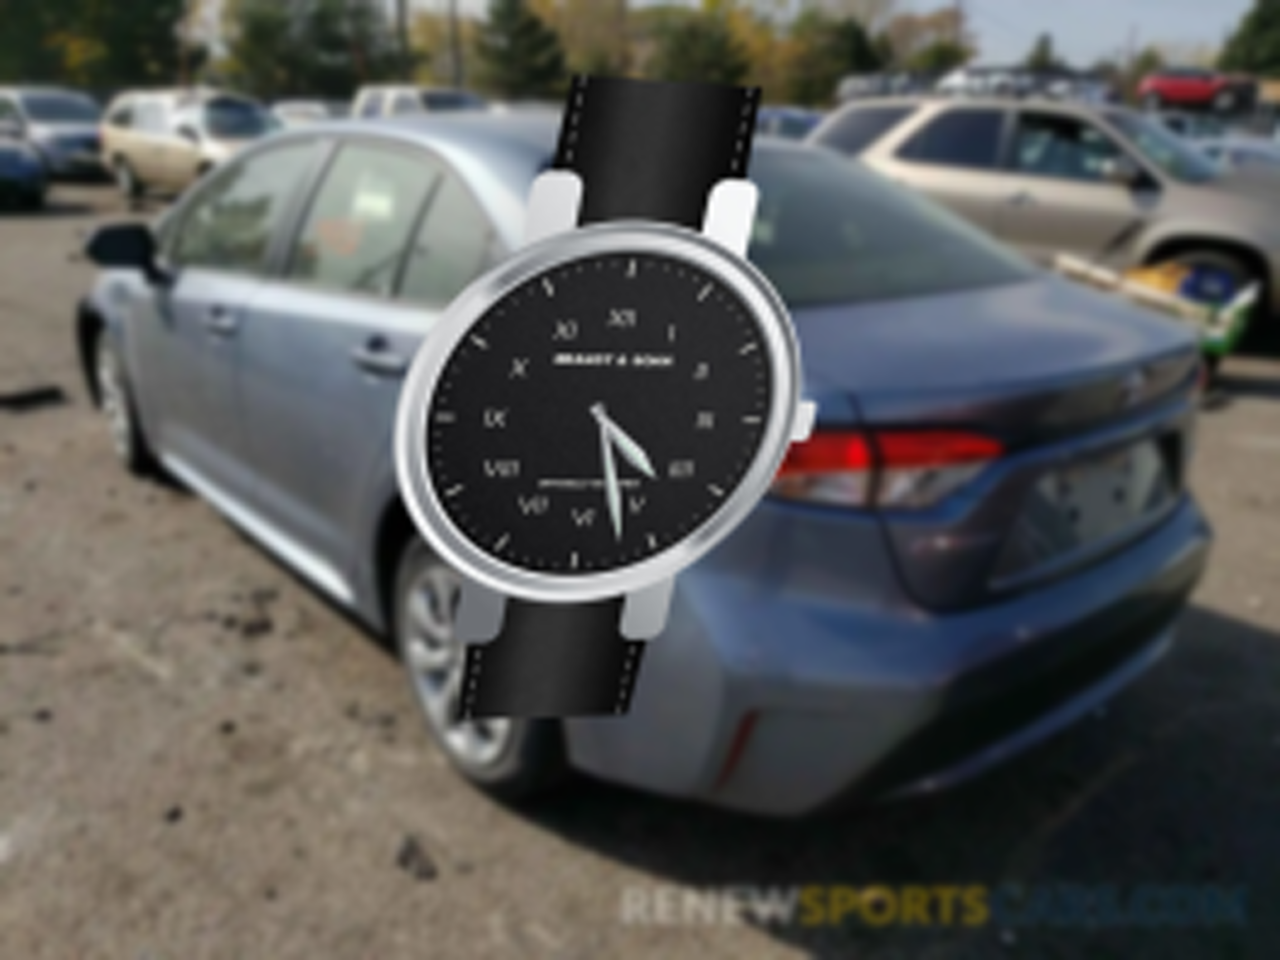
4:27
